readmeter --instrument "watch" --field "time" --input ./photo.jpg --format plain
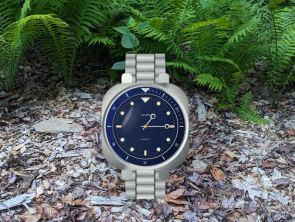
1:15
